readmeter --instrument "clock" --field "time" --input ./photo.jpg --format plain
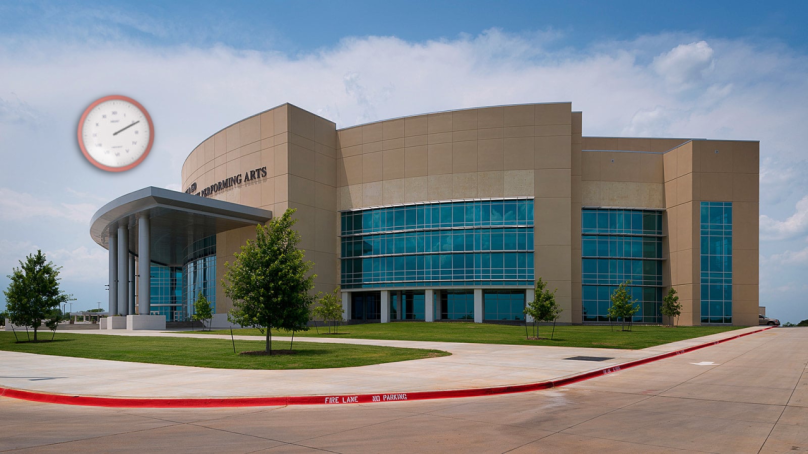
2:11
